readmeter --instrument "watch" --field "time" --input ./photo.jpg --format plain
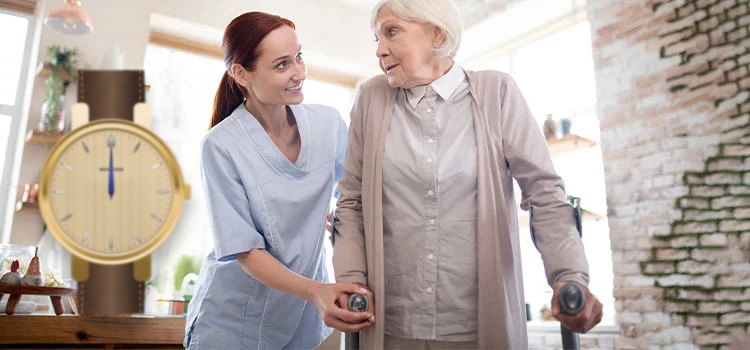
12:00
